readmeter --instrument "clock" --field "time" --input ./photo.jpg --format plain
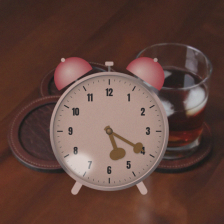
5:20
